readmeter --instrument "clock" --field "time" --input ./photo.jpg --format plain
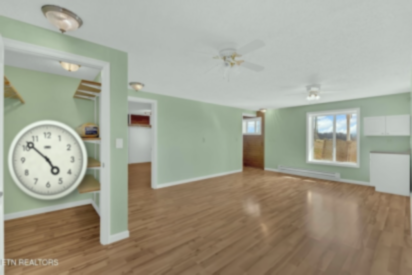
4:52
